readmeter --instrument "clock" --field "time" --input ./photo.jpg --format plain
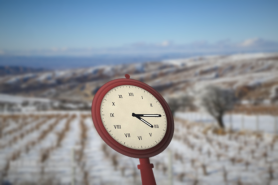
4:15
